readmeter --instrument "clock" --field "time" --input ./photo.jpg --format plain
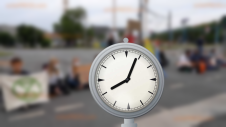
8:04
